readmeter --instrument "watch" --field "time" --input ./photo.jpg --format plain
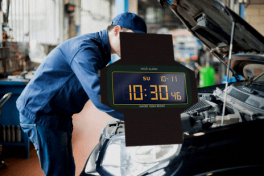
10:30:46
